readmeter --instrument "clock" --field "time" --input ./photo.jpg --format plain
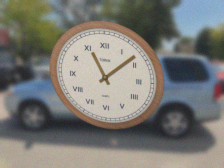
11:08
